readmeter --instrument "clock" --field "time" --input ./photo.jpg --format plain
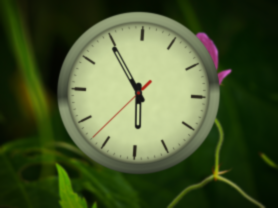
5:54:37
